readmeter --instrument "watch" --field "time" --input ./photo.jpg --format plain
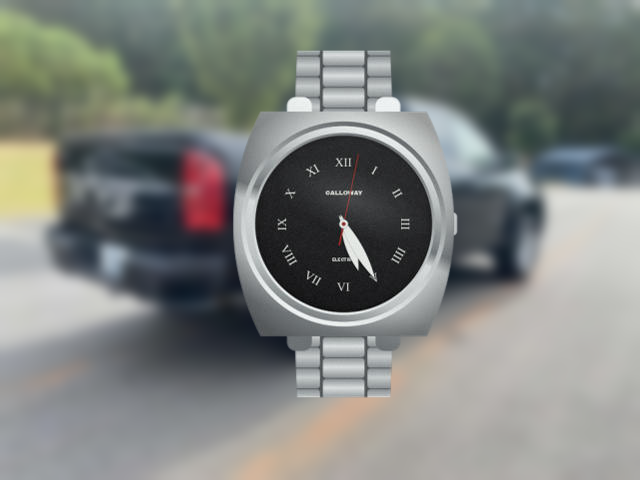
5:25:02
